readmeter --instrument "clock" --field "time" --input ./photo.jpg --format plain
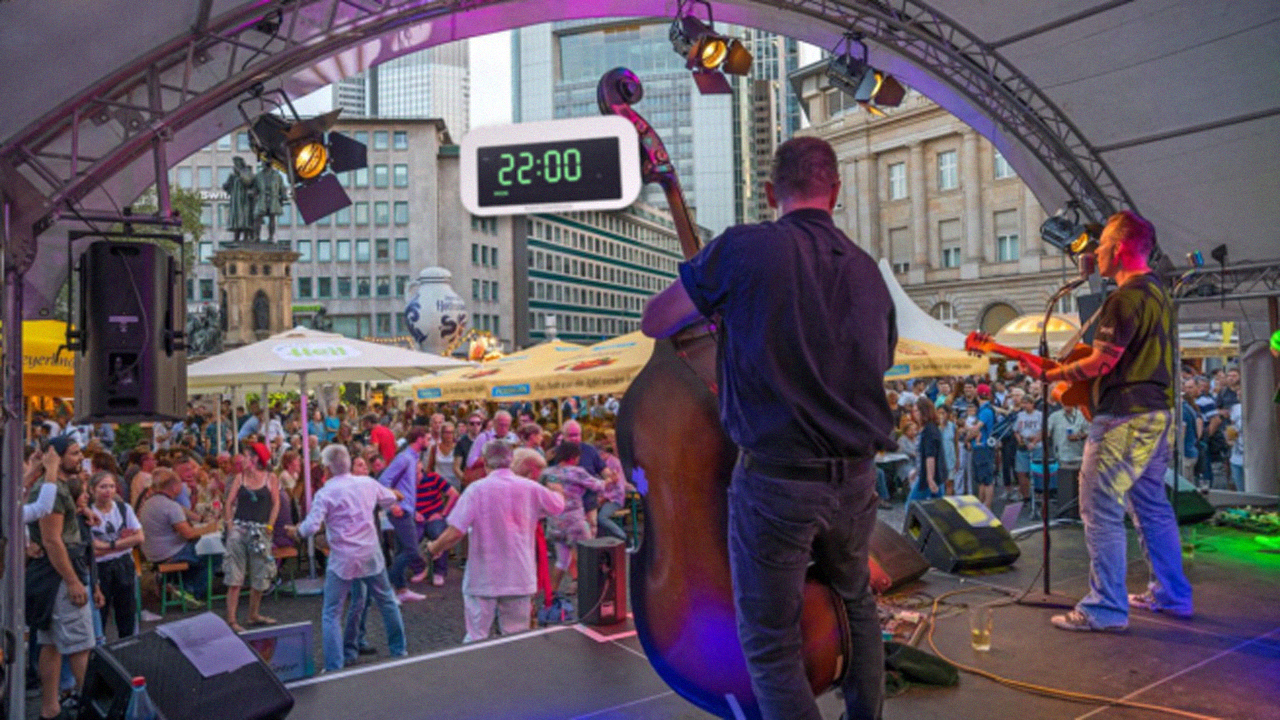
22:00
